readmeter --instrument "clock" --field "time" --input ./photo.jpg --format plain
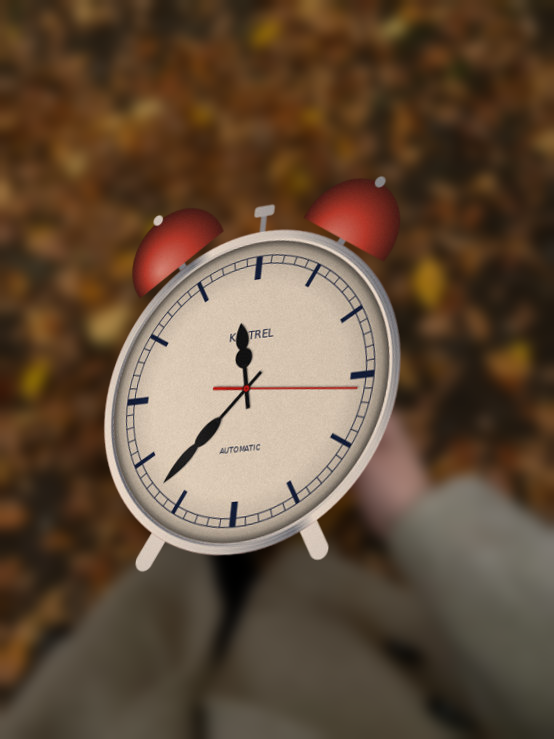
11:37:16
